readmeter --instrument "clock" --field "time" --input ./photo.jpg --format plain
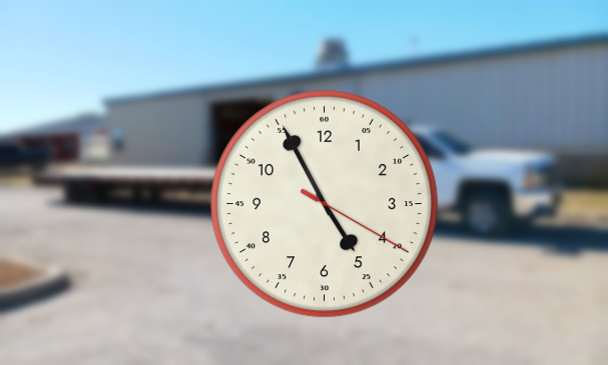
4:55:20
